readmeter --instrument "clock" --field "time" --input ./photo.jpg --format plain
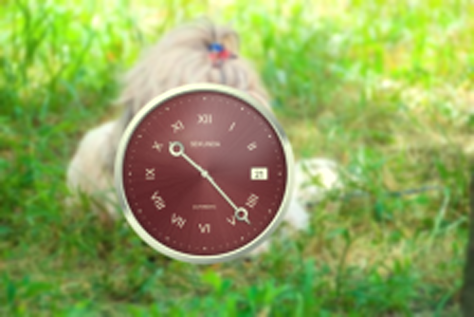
10:23
